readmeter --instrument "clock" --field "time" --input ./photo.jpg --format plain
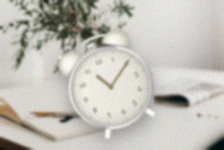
11:10
